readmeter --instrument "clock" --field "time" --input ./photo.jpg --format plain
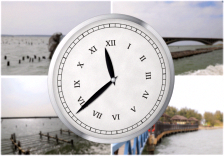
11:39
